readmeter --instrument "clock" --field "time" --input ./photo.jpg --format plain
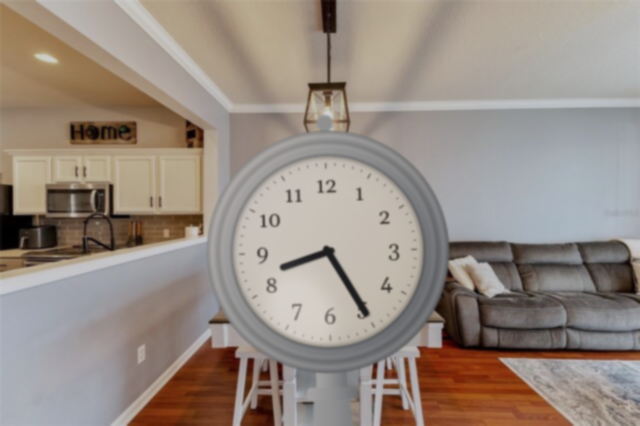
8:25
